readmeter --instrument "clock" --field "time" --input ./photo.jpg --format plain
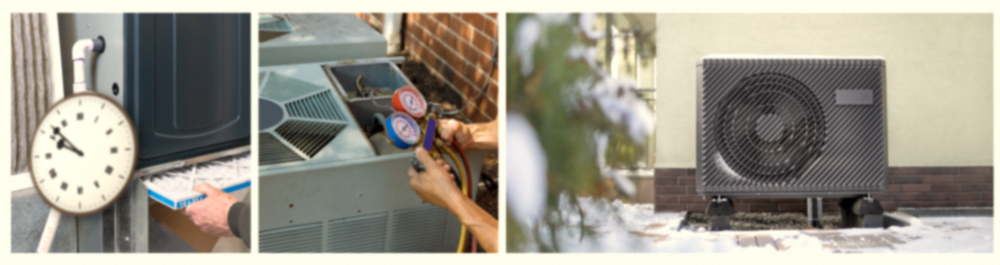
9:52
